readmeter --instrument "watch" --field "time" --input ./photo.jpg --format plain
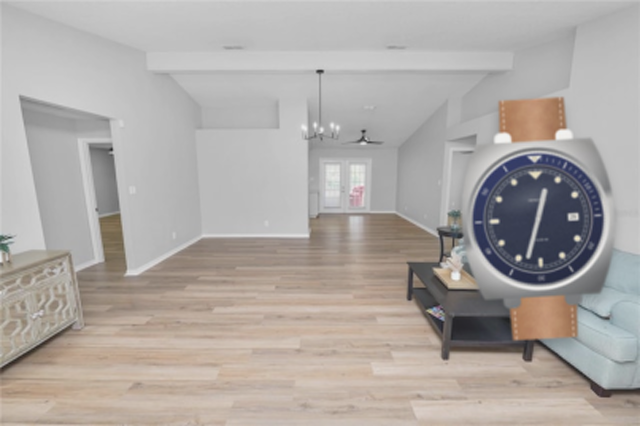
12:33
